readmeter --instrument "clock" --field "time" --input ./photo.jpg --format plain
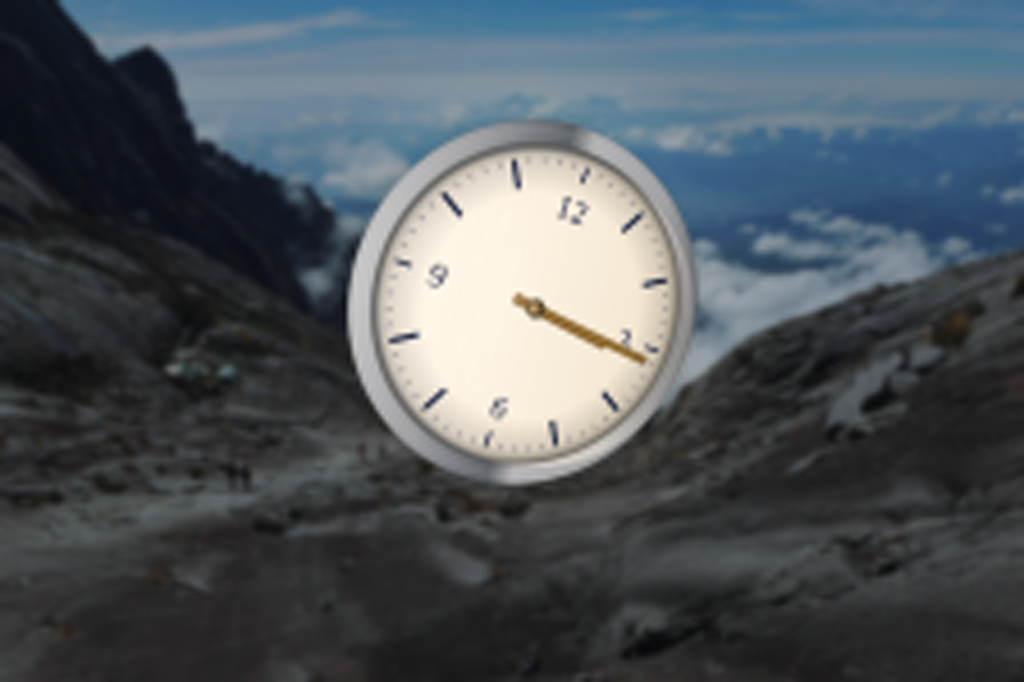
3:16
